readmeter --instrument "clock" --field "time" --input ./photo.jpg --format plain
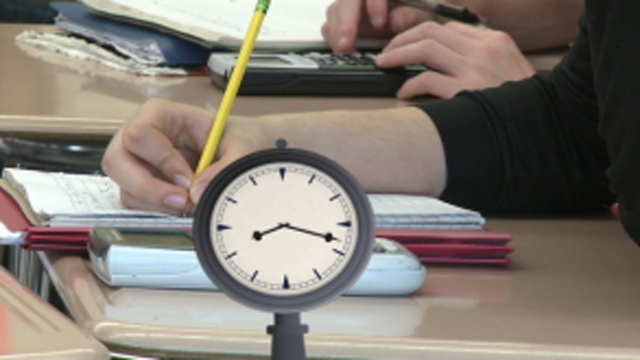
8:18
